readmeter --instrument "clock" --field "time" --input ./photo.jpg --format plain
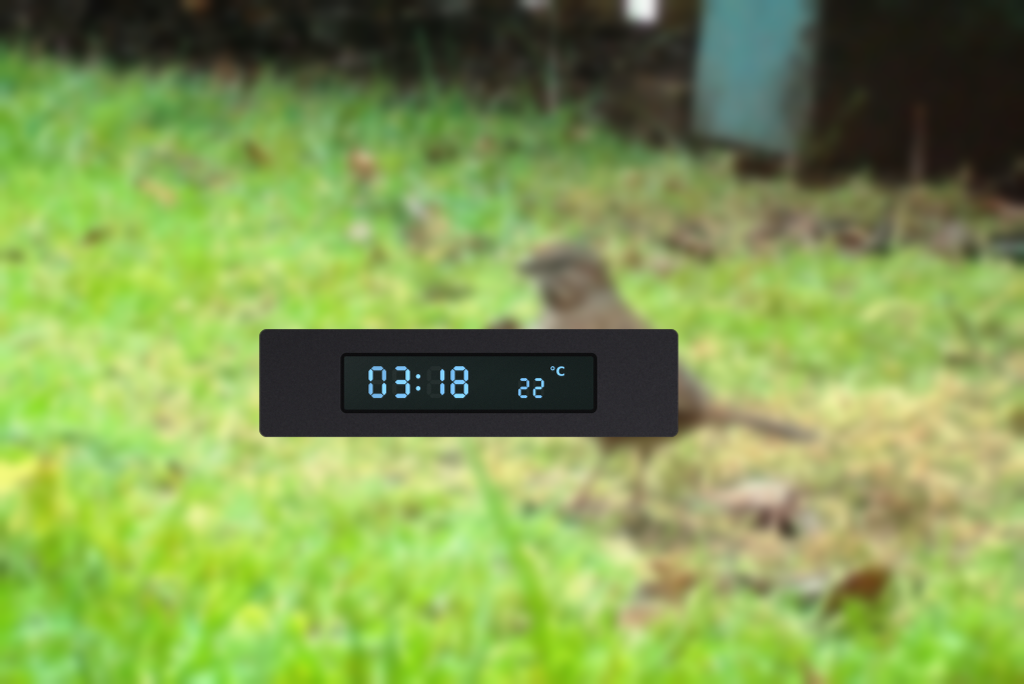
3:18
